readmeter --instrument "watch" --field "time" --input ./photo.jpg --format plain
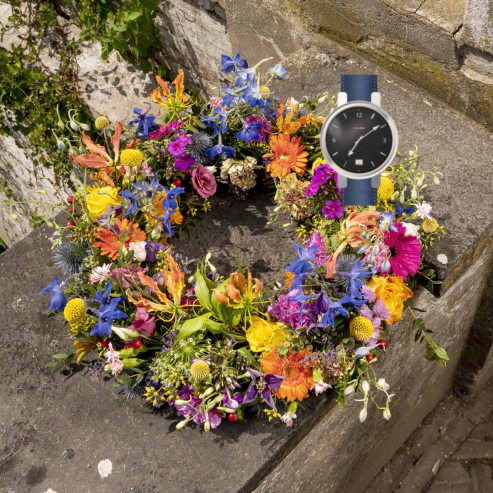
7:09
